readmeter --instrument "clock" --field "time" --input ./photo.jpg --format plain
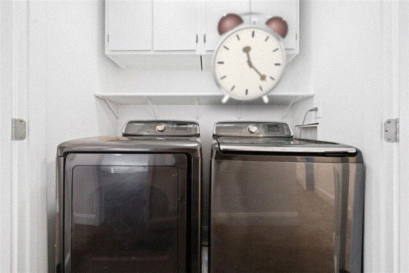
11:22
